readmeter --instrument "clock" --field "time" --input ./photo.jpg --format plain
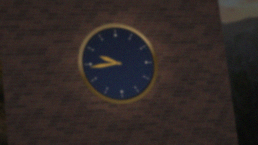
9:44
